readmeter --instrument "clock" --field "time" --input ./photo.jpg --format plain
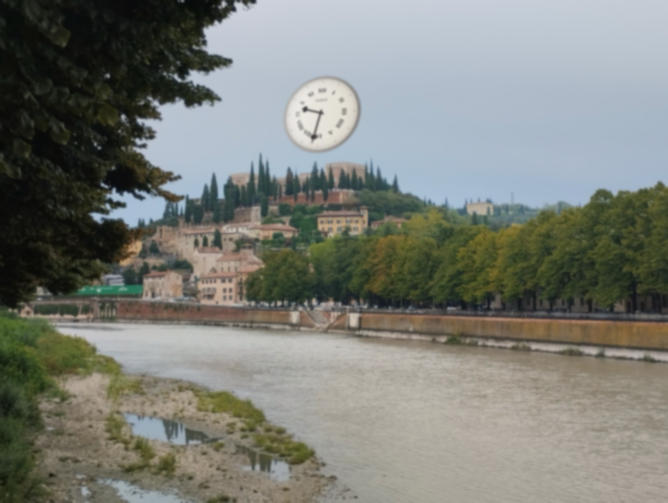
9:32
